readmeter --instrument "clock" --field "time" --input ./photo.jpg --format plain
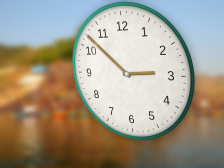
2:52
